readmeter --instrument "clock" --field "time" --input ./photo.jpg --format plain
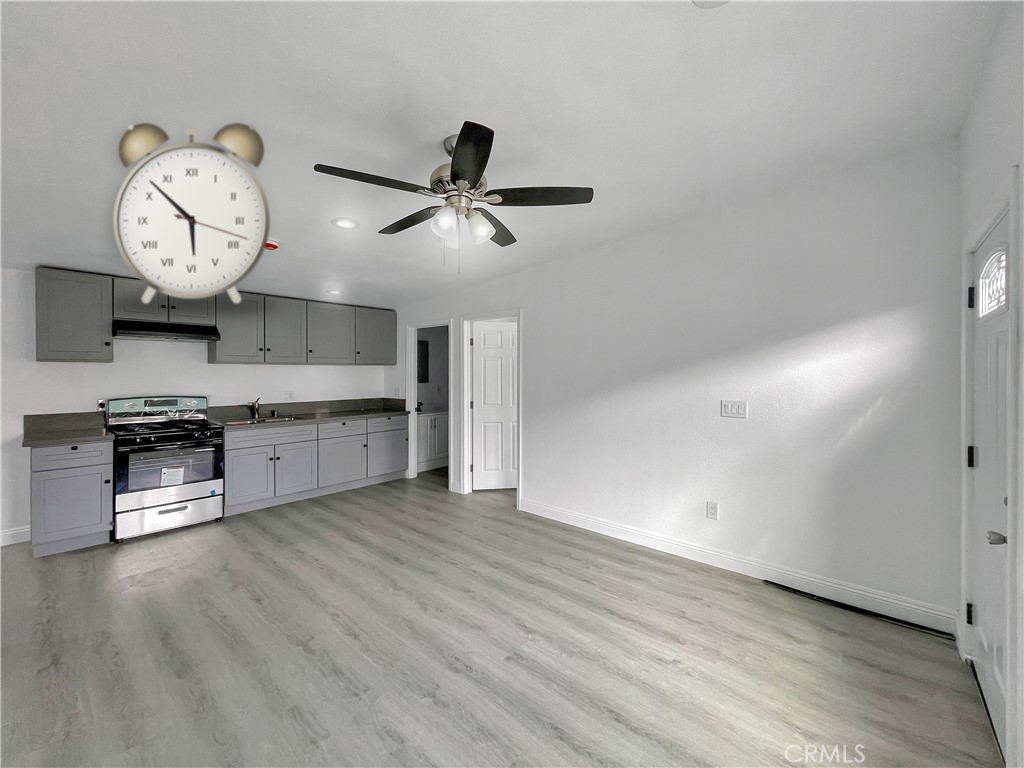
5:52:18
